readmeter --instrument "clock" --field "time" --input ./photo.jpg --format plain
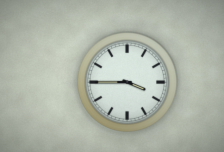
3:45
